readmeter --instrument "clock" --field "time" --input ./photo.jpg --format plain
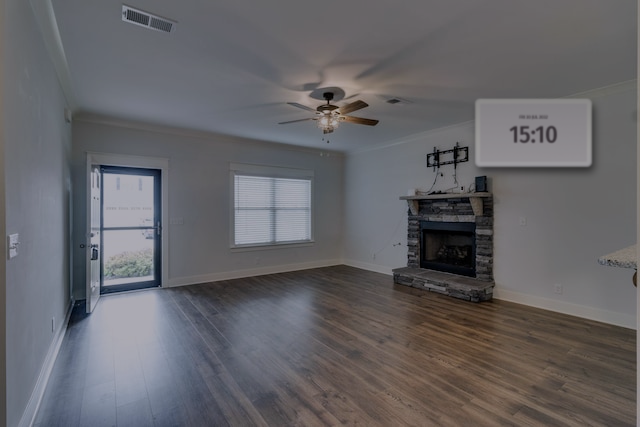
15:10
